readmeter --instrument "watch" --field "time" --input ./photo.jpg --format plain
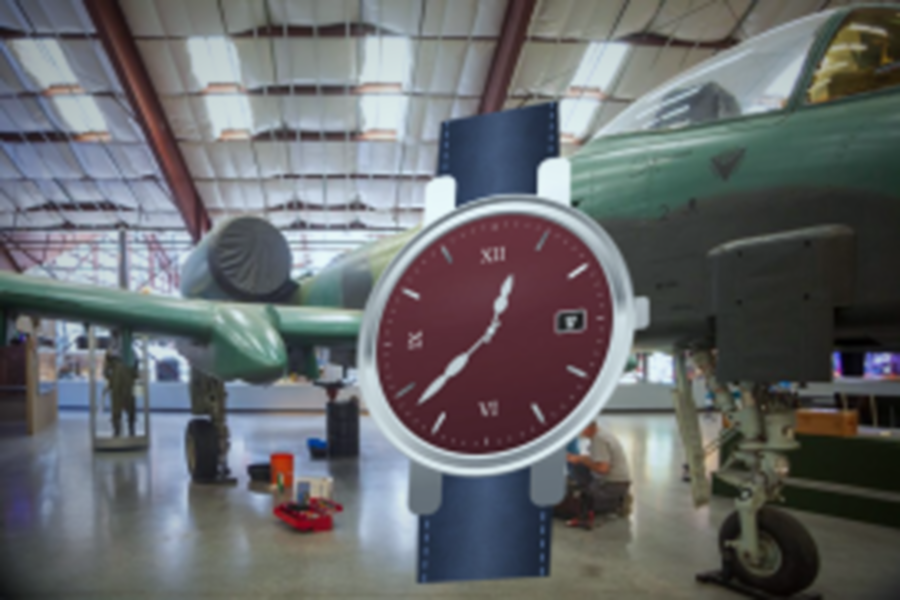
12:38
